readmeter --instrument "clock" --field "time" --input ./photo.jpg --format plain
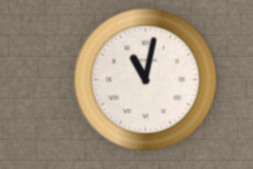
11:02
